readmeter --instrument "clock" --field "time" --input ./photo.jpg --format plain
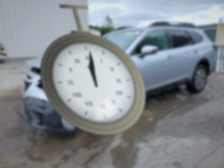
12:01
